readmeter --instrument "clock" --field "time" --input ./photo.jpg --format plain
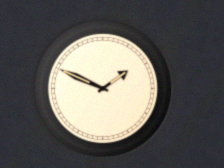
1:49
